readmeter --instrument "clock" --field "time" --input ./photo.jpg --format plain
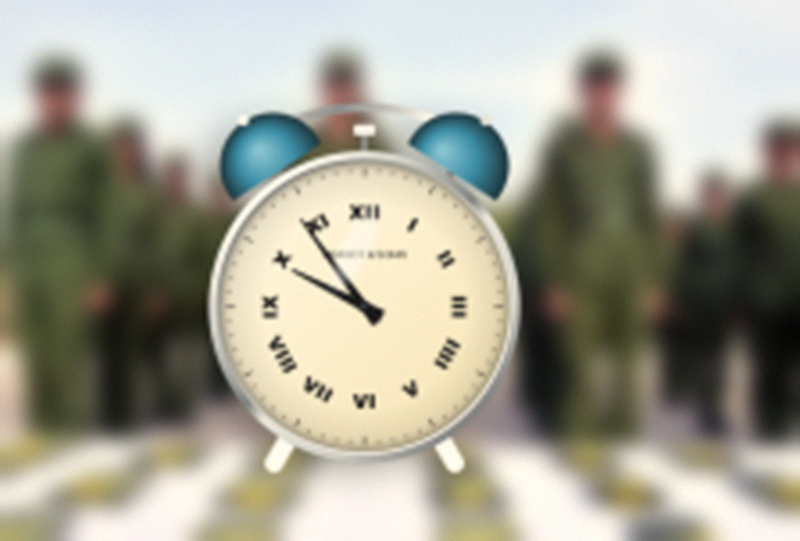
9:54
